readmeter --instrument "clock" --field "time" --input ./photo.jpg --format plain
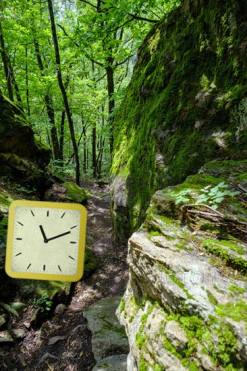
11:11
